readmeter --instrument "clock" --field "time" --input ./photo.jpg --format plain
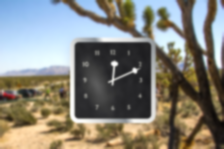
12:11
